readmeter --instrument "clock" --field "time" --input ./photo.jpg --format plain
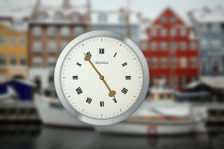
4:54
